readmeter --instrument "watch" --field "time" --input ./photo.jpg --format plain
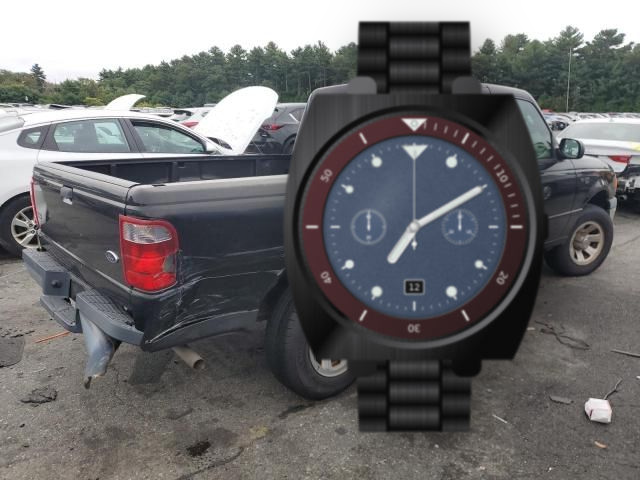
7:10
